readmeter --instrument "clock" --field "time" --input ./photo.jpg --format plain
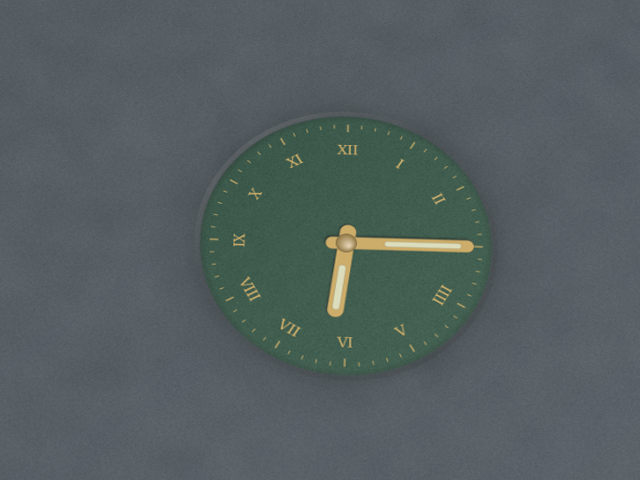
6:15
